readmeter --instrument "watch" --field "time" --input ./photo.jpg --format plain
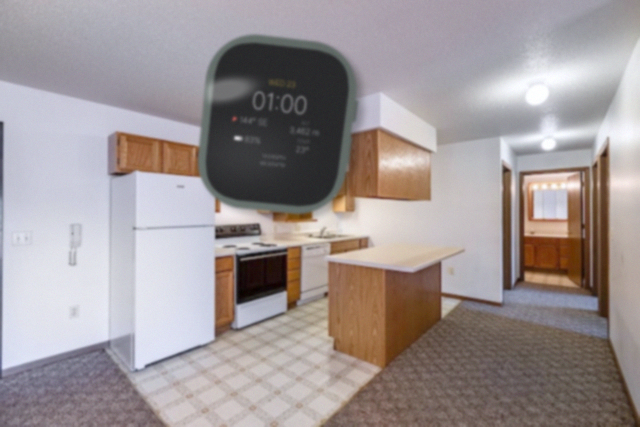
1:00
